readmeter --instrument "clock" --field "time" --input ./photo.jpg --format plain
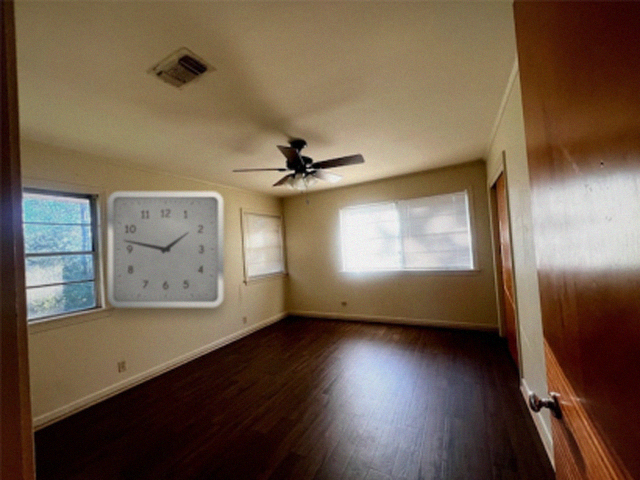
1:47
